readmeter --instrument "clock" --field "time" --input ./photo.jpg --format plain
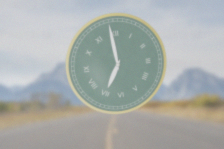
6:59
